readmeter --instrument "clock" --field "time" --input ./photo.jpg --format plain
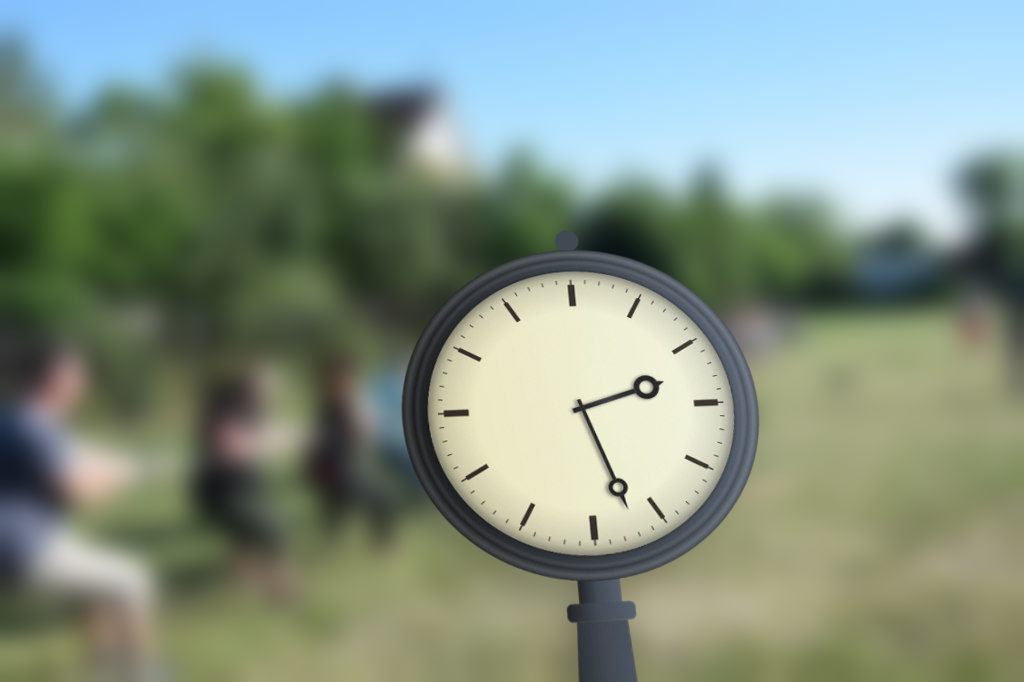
2:27
